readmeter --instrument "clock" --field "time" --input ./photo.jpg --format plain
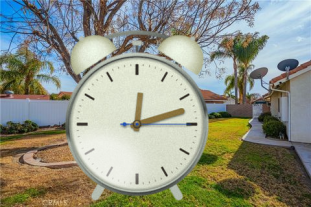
12:12:15
